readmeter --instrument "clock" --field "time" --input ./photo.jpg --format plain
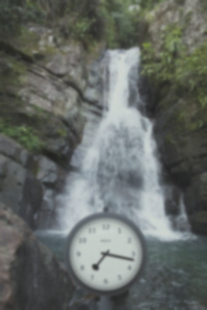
7:17
